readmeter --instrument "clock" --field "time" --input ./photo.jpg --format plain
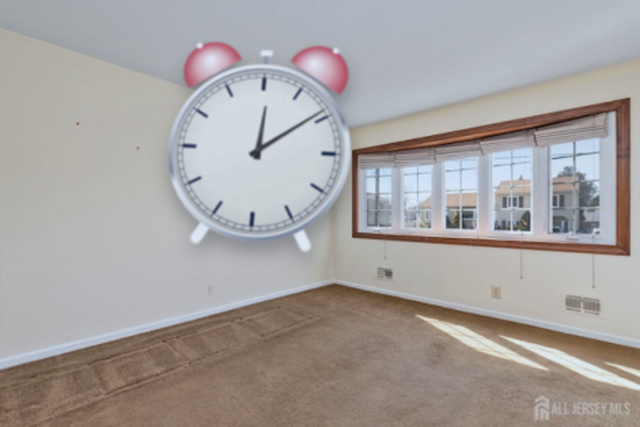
12:09
